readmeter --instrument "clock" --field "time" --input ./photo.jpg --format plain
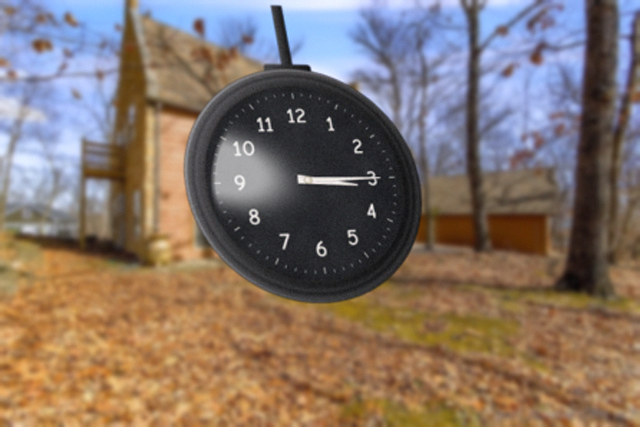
3:15
